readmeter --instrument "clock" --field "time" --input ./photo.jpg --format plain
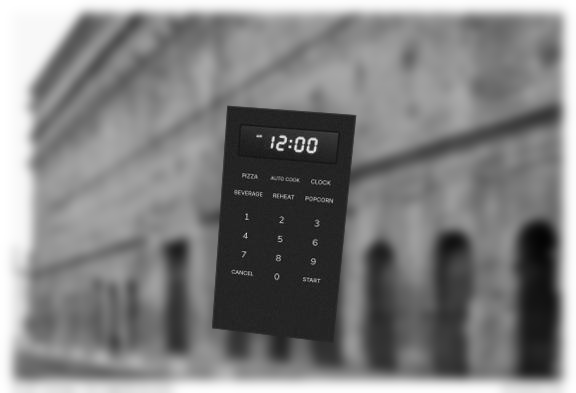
12:00
